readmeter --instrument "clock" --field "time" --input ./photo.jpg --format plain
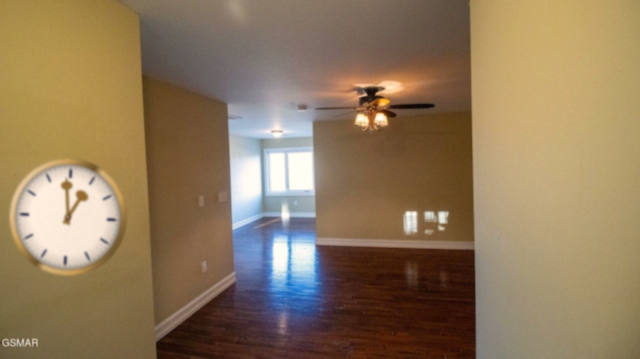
12:59
